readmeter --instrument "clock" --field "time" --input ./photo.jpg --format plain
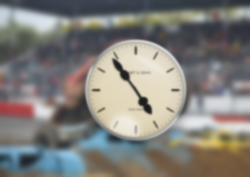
4:54
